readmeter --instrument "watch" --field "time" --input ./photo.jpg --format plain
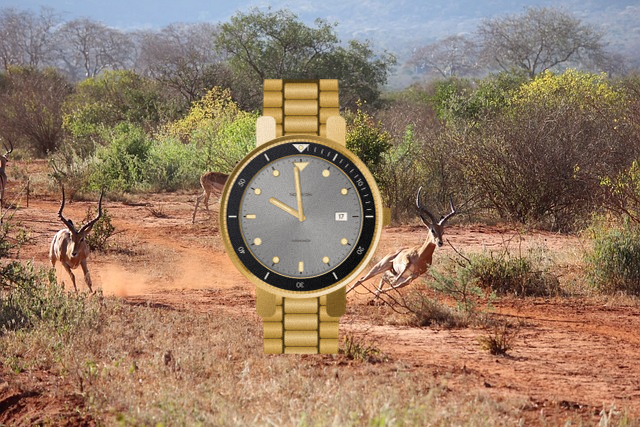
9:59
